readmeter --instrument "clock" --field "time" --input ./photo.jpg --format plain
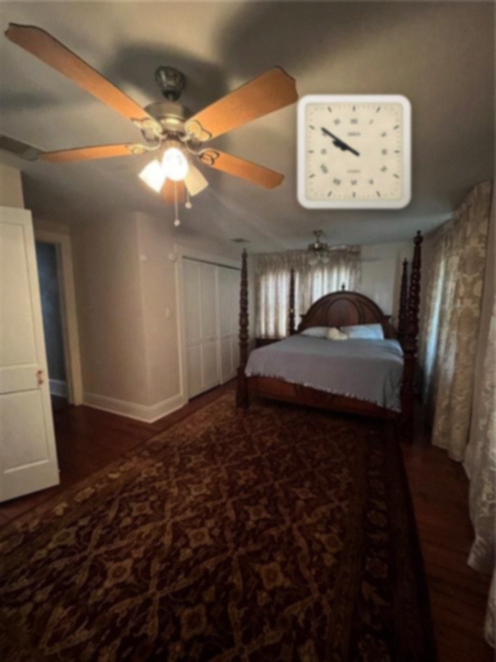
9:51
